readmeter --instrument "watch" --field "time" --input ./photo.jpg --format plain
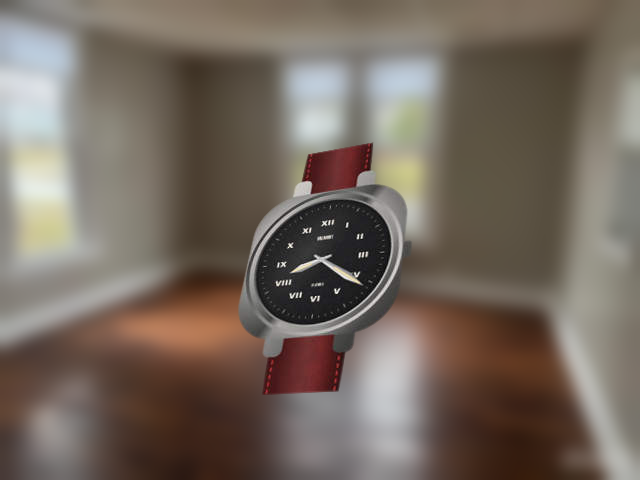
8:21
